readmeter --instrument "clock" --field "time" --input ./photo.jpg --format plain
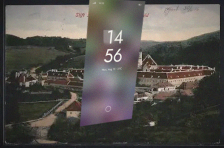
14:56
